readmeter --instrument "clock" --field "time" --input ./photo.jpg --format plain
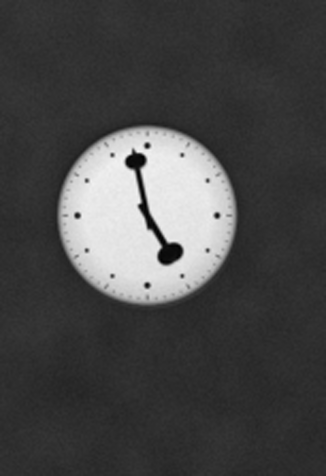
4:58
